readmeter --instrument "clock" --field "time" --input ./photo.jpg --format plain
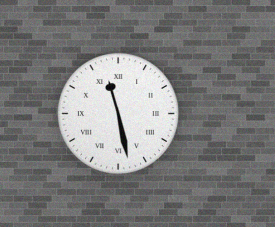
11:28
